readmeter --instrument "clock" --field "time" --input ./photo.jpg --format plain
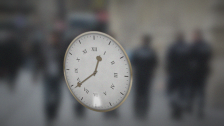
12:39
